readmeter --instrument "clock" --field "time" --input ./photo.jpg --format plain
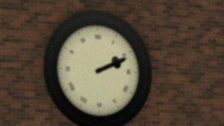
2:11
